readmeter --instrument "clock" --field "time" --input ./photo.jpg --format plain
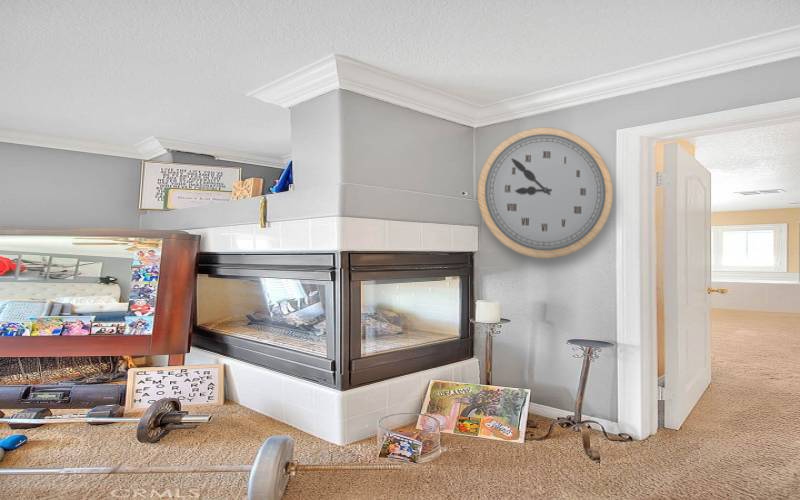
8:52
